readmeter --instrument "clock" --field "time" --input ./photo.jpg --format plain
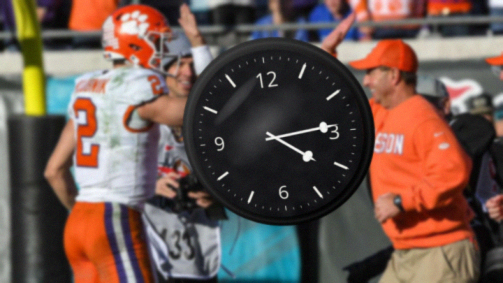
4:14
